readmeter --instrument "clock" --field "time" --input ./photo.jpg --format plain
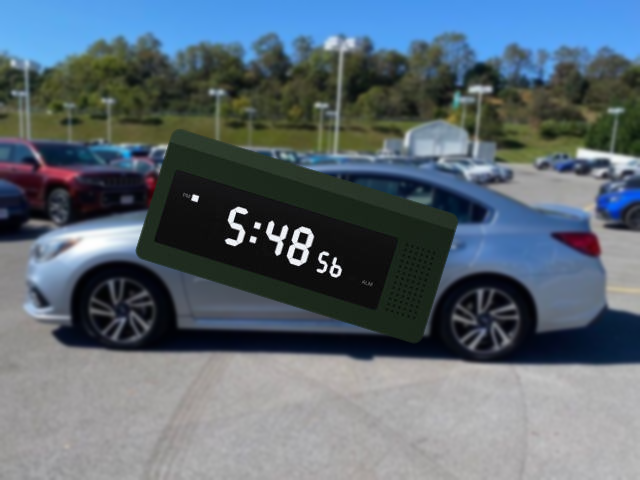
5:48:56
